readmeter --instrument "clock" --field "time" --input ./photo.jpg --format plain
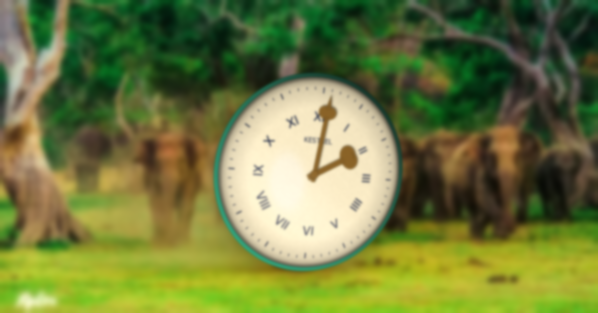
2:01
